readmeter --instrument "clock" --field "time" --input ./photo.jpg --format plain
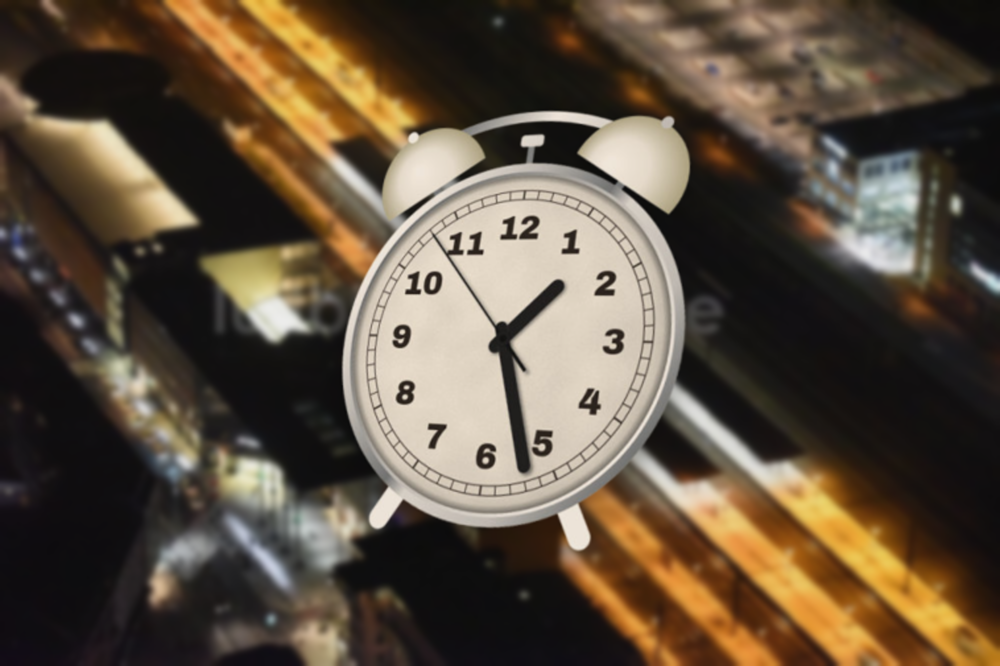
1:26:53
